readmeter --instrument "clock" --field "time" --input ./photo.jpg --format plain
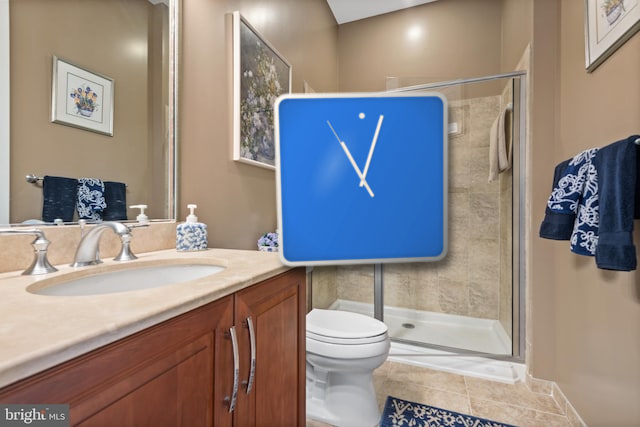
11:02:55
